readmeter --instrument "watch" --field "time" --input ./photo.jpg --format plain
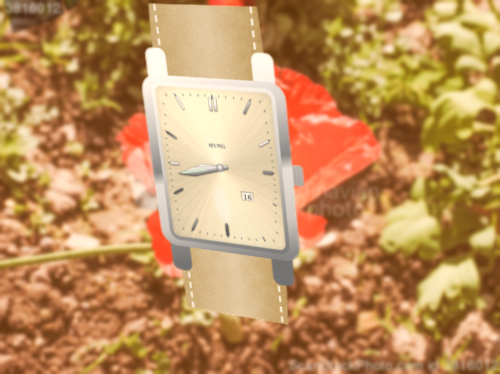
8:43
